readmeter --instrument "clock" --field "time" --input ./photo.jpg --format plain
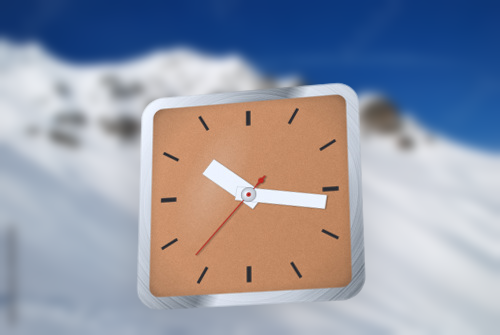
10:16:37
